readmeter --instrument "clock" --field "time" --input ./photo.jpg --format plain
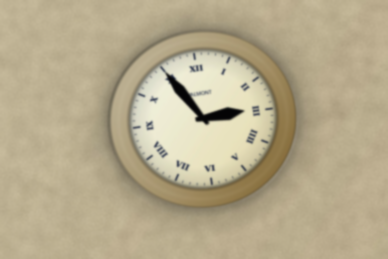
2:55
